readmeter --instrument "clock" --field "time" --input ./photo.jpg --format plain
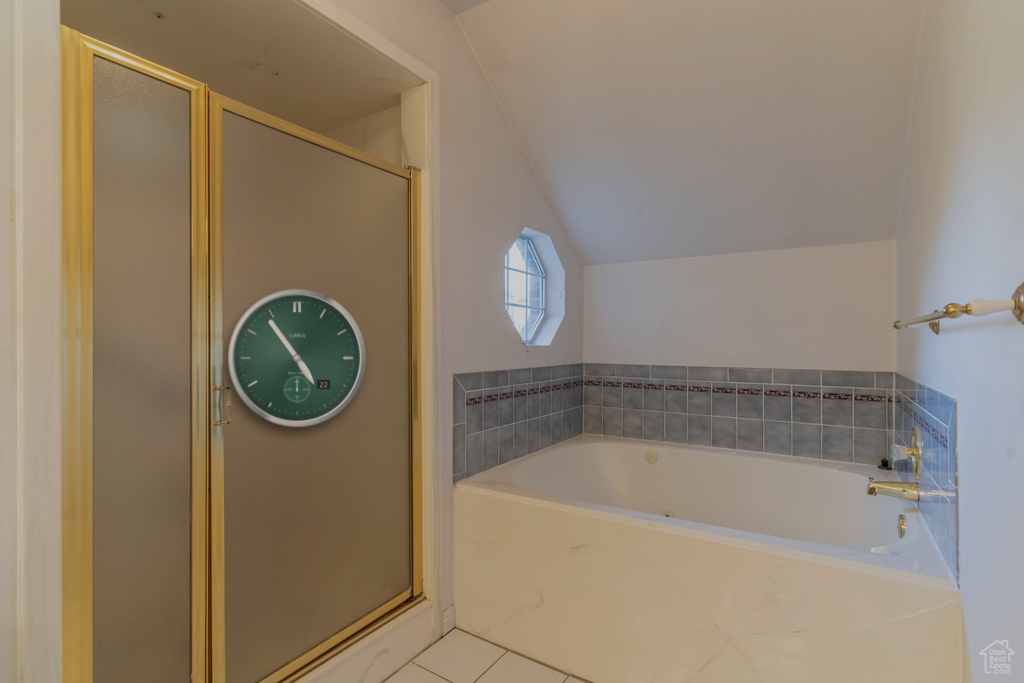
4:54
